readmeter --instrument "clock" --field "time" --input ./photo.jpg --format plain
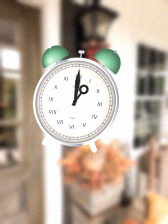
1:00
